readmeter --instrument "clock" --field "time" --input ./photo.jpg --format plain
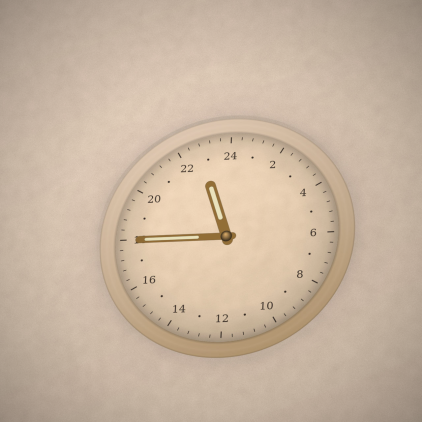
22:45
